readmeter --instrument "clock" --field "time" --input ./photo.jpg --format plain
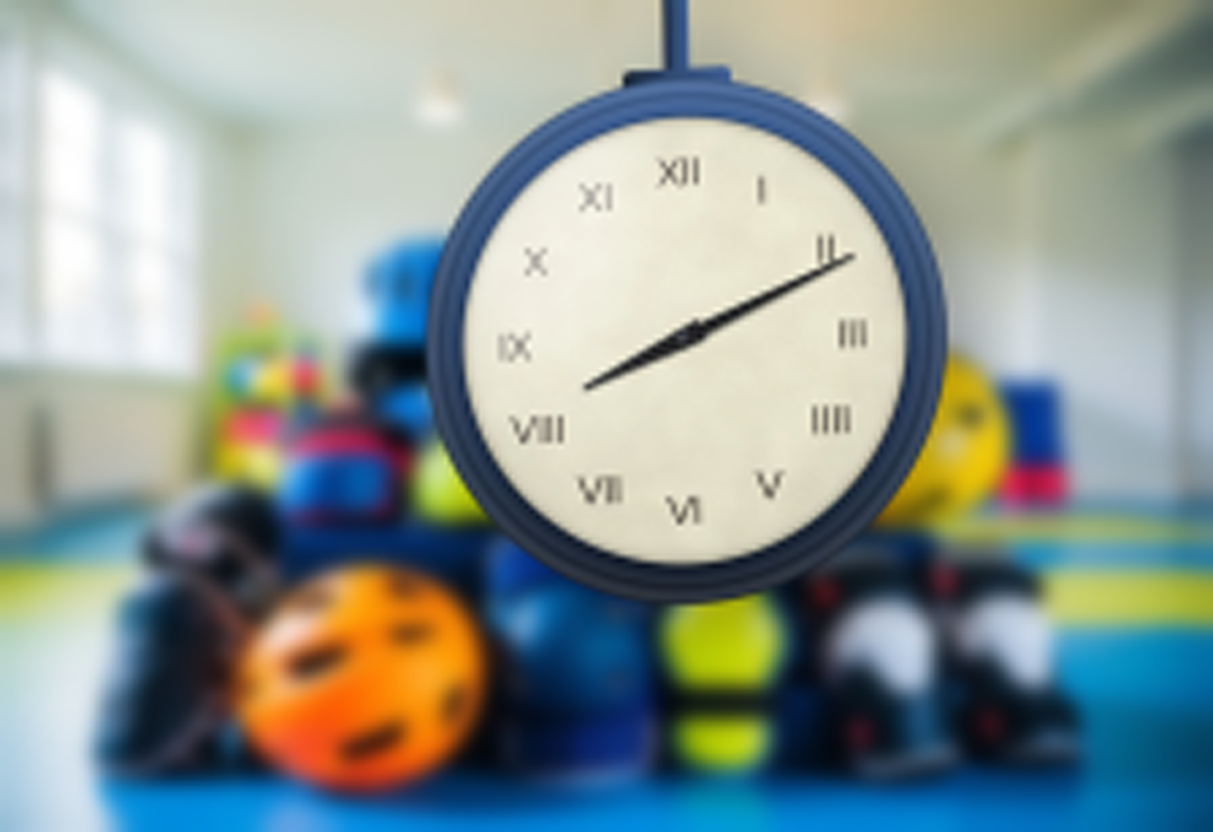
8:11
